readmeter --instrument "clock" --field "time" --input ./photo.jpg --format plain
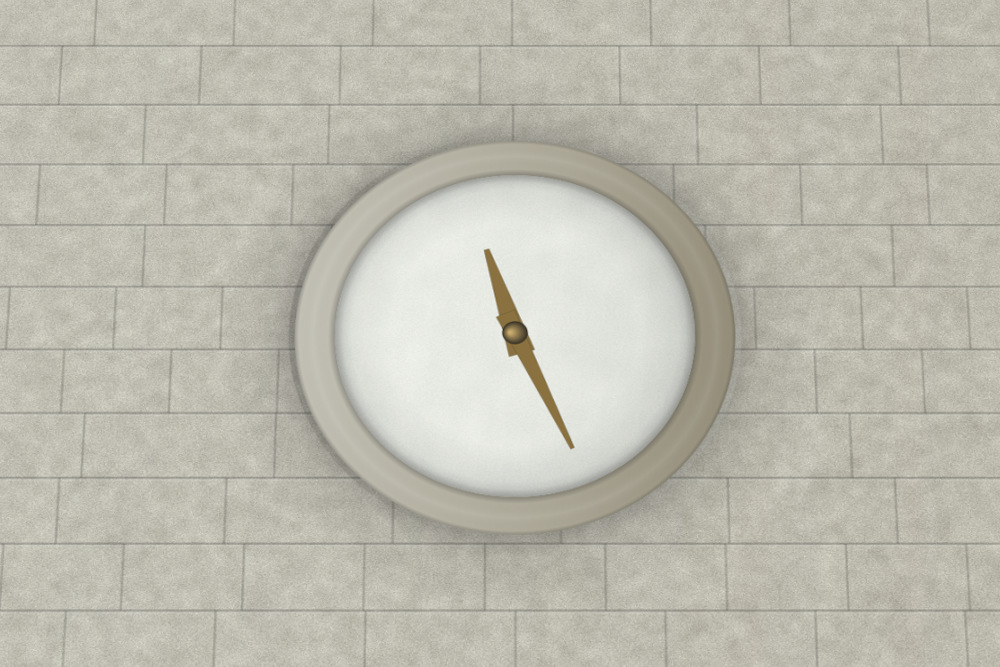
11:26
